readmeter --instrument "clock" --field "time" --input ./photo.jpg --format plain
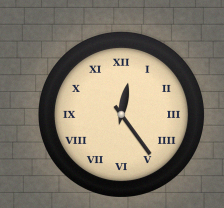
12:24
